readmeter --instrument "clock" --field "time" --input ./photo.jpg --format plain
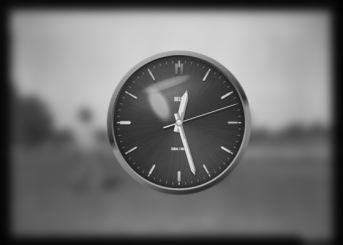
12:27:12
